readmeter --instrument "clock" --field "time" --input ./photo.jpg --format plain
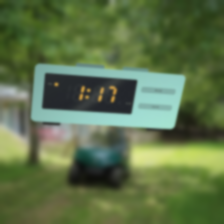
1:17
